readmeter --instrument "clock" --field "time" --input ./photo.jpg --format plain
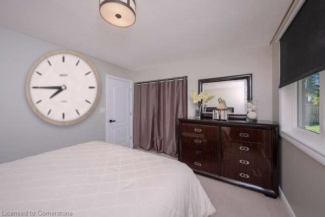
7:45
